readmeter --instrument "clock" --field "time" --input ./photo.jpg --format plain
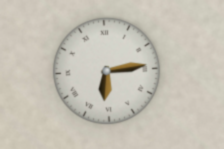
6:14
